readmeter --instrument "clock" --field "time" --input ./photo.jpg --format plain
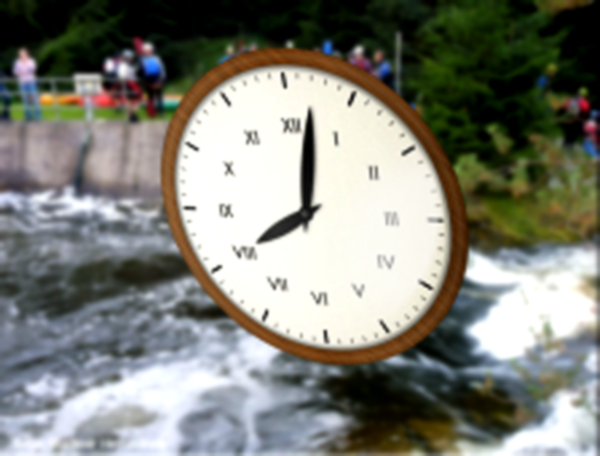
8:02
